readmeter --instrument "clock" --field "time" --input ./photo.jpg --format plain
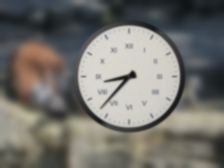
8:37
